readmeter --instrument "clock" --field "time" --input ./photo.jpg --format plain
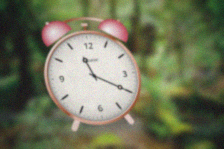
11:20
